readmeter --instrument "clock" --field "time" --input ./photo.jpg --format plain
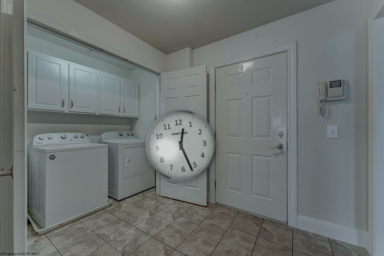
12:27
